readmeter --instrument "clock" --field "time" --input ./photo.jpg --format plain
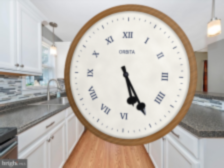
5:25
